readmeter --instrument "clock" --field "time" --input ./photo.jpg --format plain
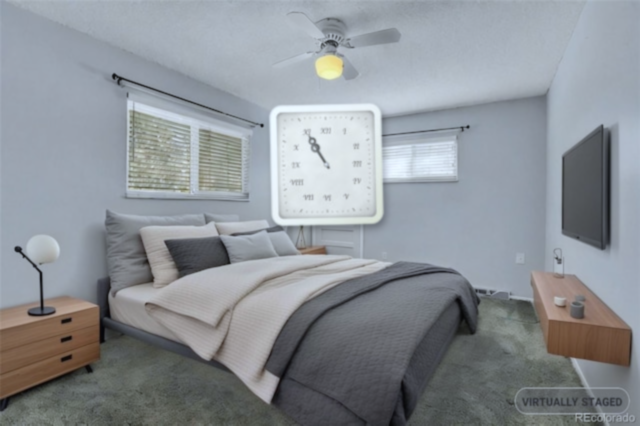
10:55
